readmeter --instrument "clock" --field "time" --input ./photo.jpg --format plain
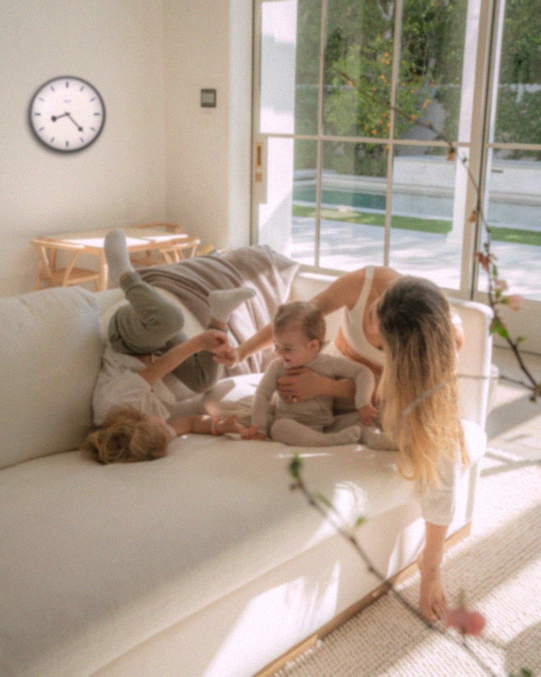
8:23
